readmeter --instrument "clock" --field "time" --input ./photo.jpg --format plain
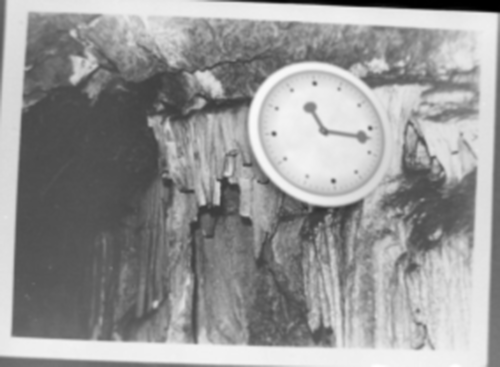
11:17
